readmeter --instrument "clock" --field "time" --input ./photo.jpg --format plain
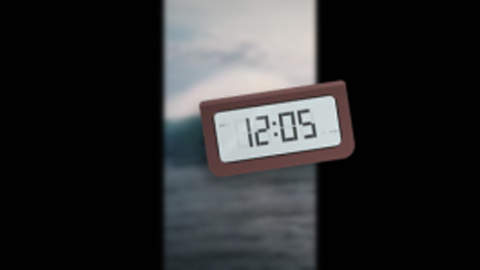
12:05
